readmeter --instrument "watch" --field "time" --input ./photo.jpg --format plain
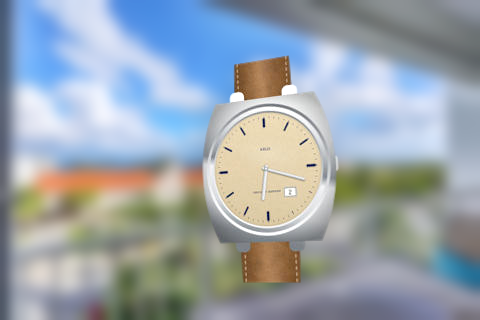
6:18
